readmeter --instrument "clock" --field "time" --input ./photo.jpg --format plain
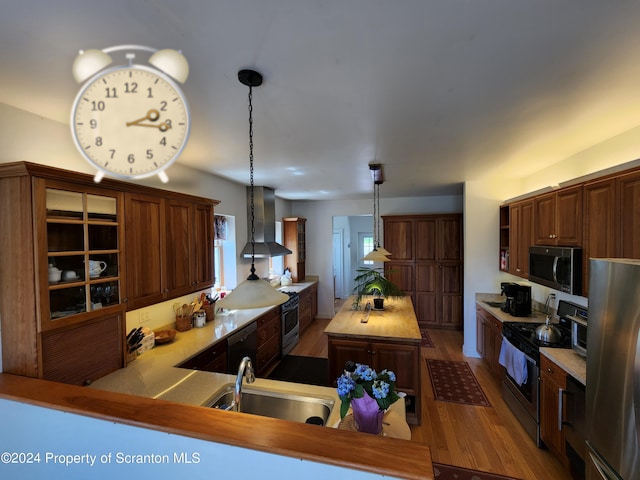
2:16
